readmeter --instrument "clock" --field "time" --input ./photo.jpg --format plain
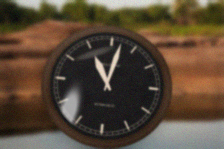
11:02
